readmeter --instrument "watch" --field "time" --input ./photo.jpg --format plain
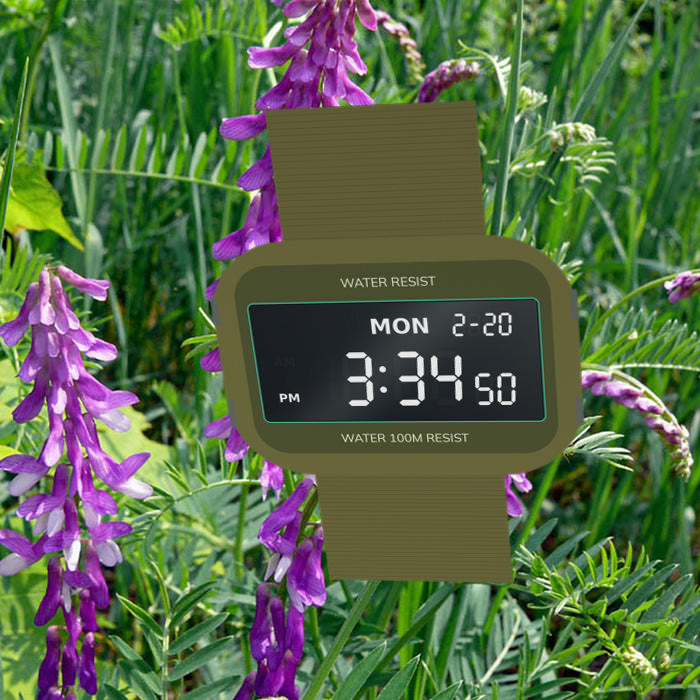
3:34:50
